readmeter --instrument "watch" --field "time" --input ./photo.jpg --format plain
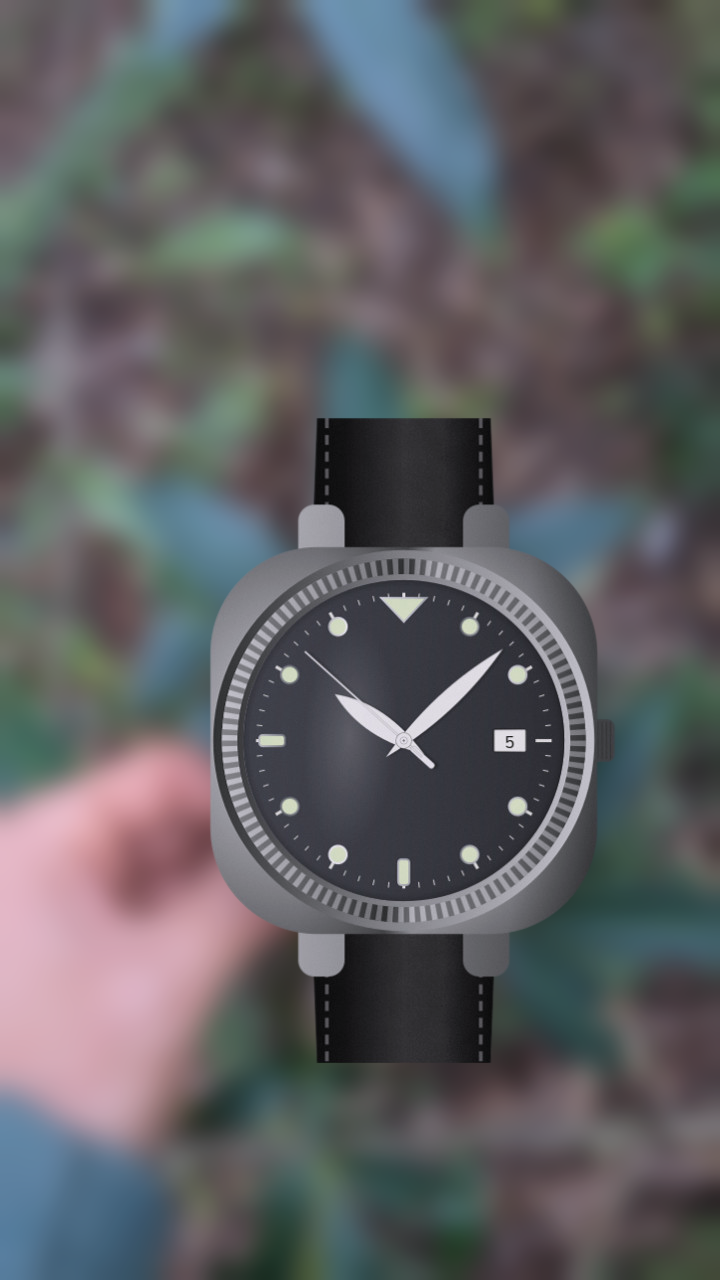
10:07:52
